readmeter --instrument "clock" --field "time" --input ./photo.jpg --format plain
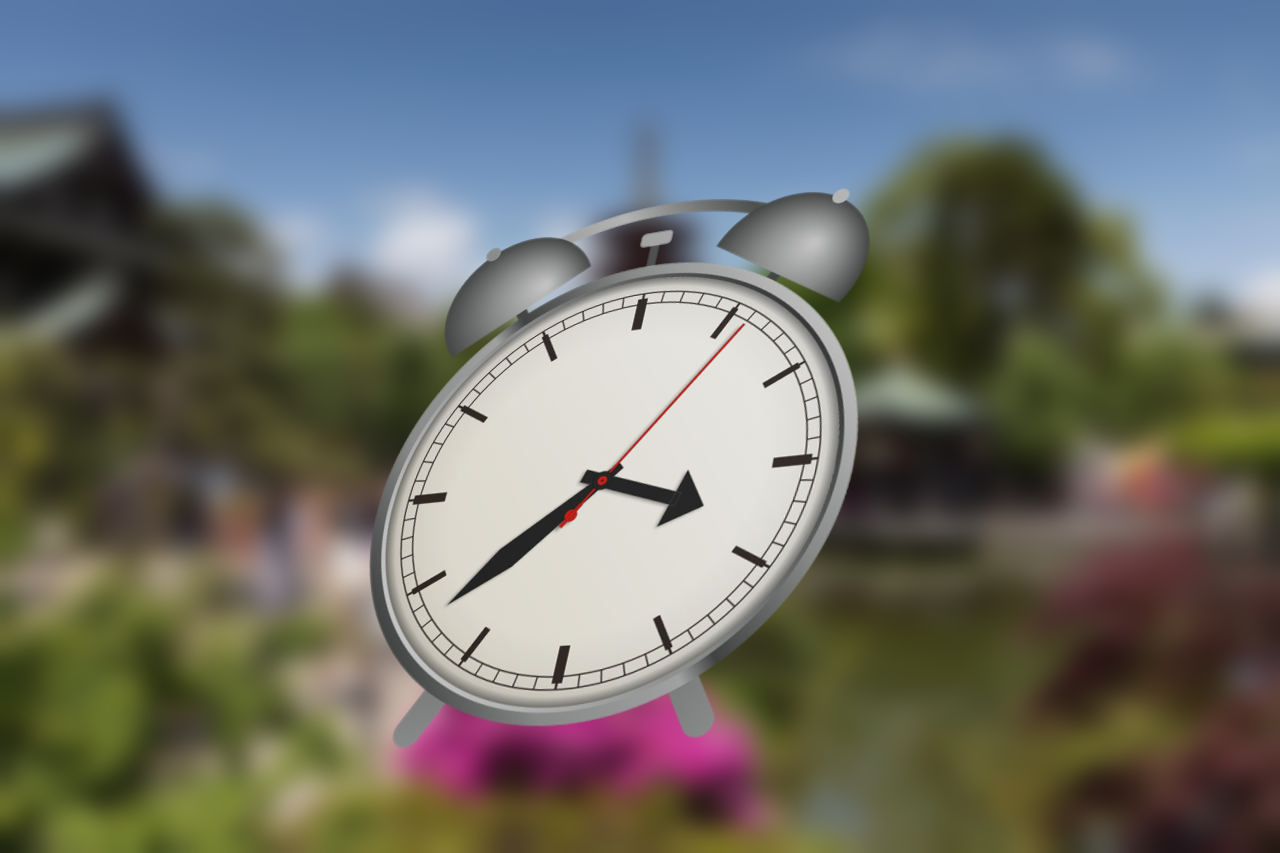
3:38:06
